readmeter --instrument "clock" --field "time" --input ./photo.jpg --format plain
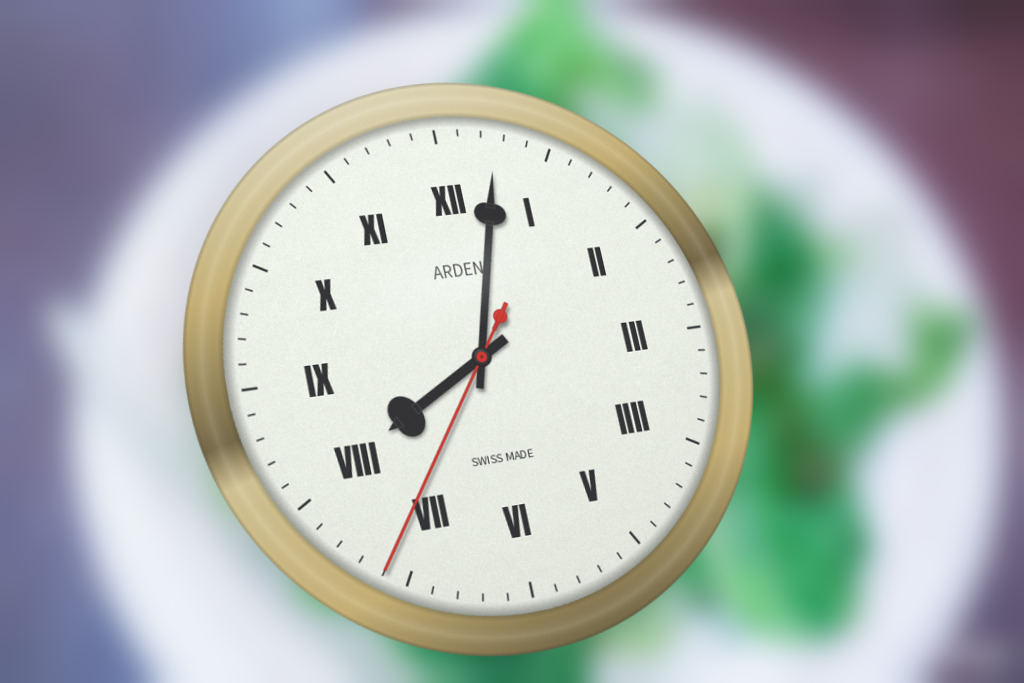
8:02:36
